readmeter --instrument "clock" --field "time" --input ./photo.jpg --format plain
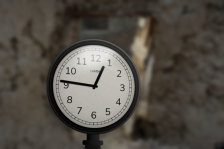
12:46
